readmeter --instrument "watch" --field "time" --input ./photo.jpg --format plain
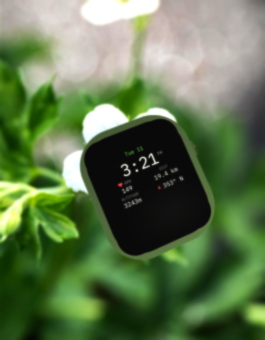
3:21
